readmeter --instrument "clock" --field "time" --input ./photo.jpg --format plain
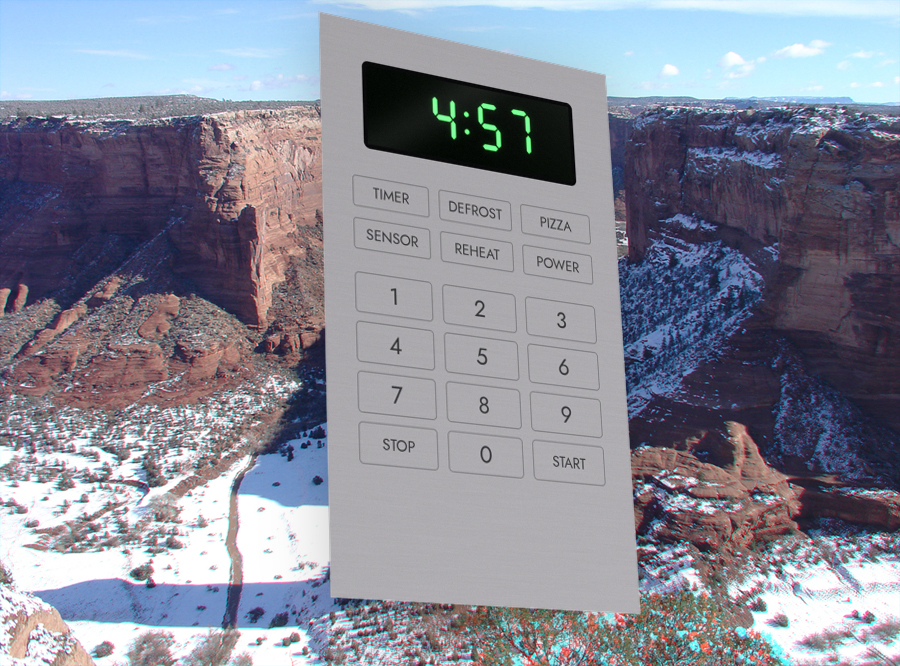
4:57
